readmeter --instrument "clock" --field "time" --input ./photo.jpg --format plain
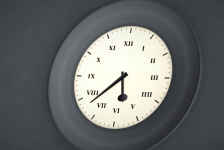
5:38
